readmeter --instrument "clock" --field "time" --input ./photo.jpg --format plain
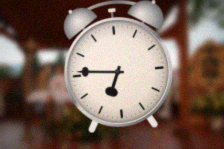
6:46
